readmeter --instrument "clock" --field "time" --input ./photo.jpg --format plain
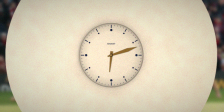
6:12
